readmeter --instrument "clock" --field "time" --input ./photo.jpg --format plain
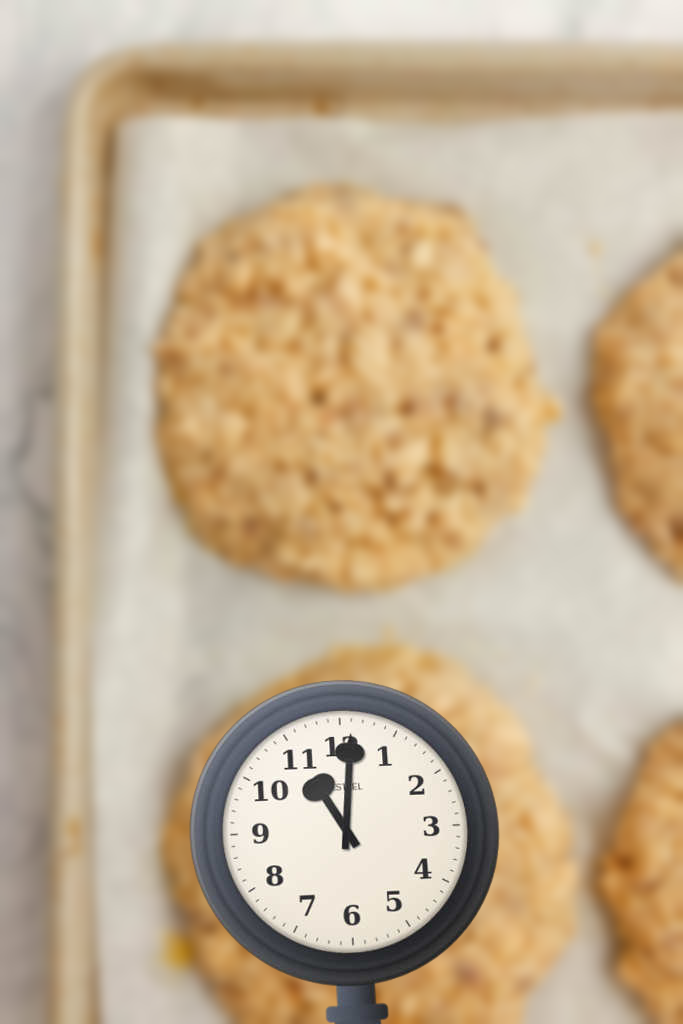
11:01
